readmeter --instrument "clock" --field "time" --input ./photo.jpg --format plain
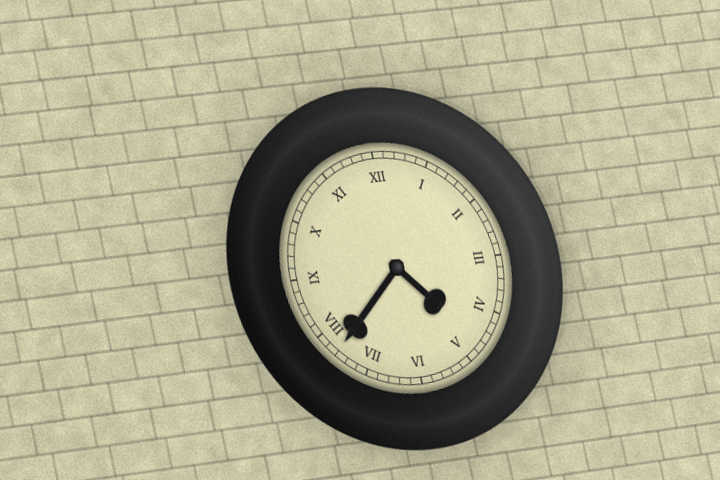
4:38
